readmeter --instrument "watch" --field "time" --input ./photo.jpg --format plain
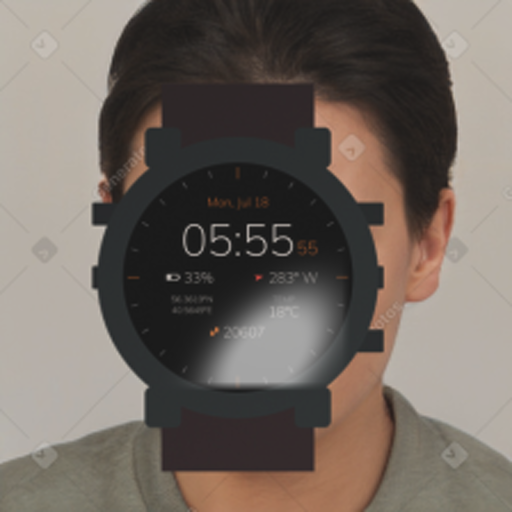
5:55:55
